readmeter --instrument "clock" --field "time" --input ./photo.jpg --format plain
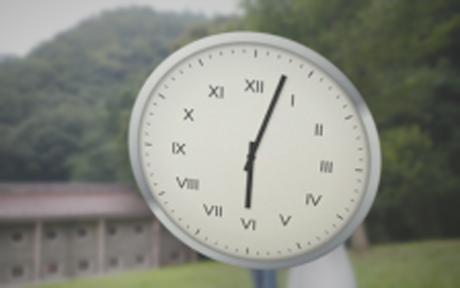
6:03
